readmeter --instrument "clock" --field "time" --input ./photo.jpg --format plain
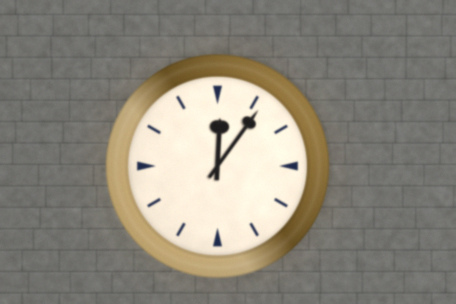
12:06
